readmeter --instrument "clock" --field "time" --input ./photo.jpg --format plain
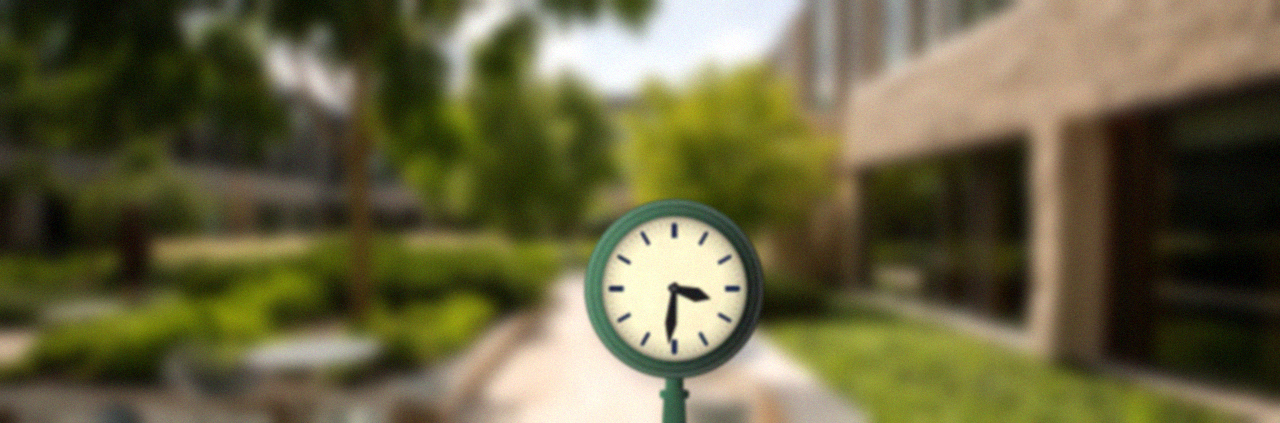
3:31
